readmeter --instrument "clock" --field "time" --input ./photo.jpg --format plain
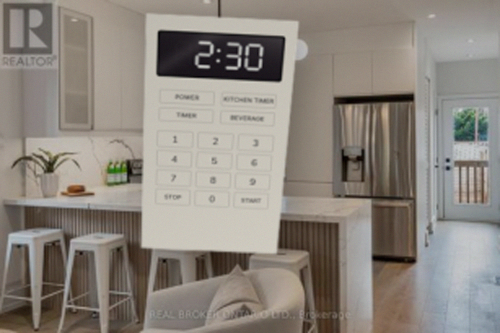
2:30
